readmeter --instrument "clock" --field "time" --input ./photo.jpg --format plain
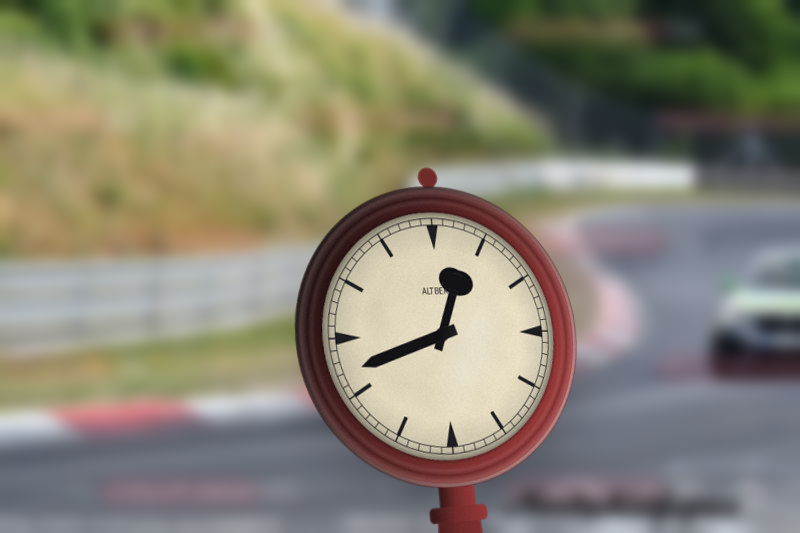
12:42
